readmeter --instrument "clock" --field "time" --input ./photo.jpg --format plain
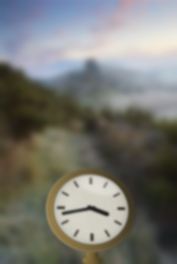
3:43
